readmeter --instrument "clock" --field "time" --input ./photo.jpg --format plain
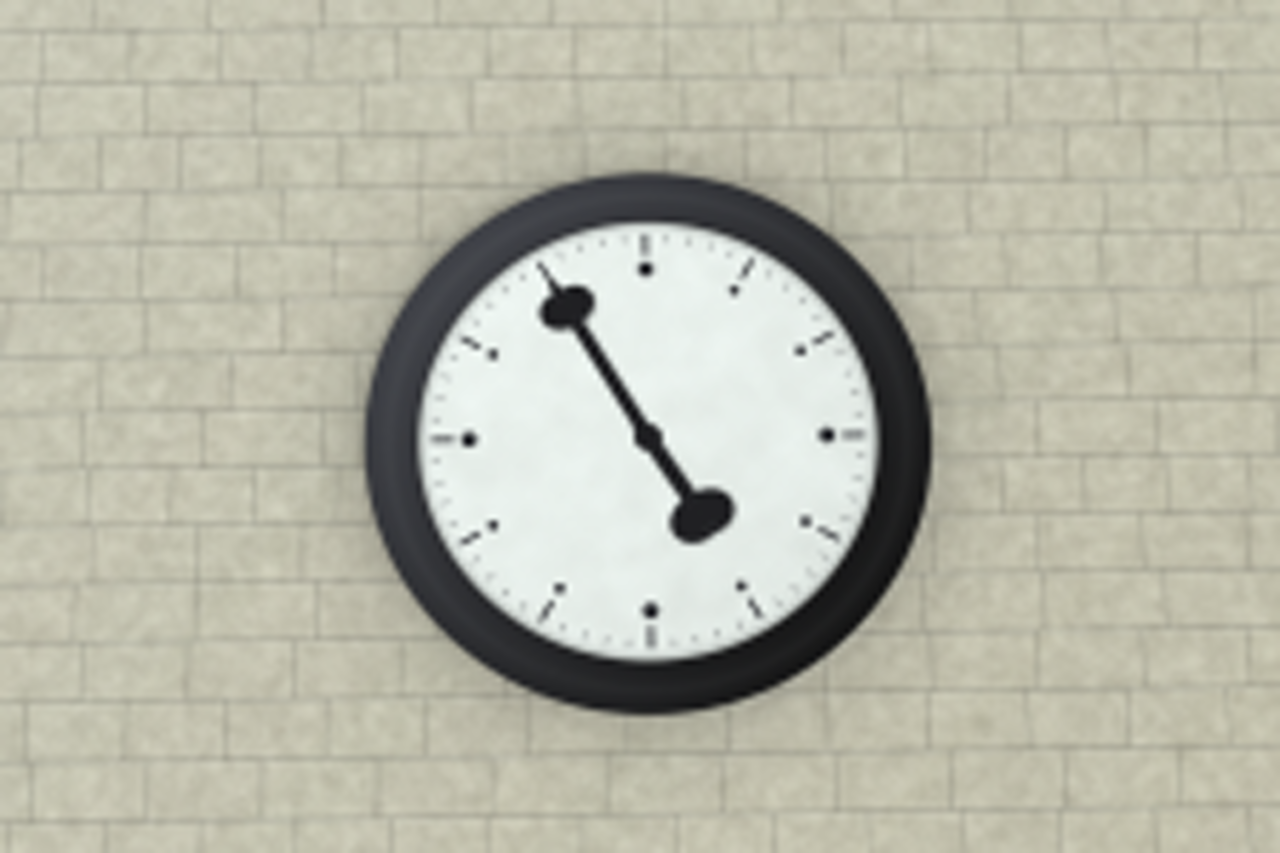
4:55
